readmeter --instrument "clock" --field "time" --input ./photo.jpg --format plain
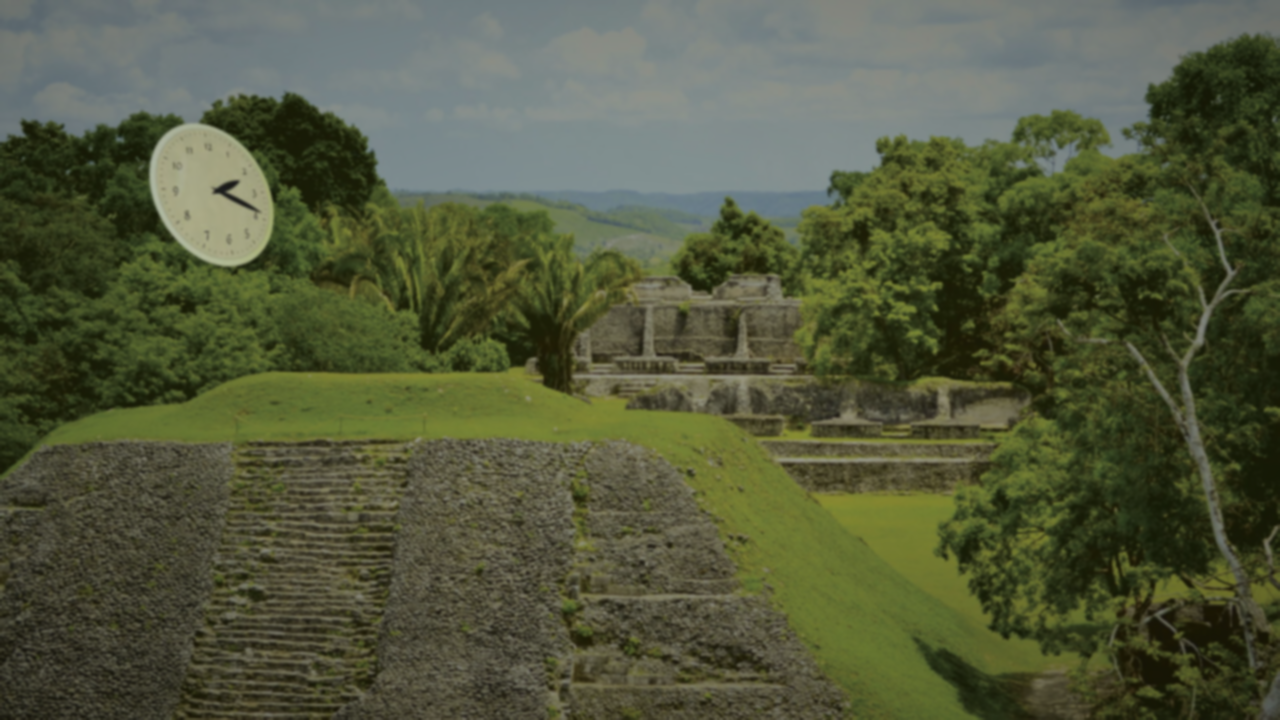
2:19
